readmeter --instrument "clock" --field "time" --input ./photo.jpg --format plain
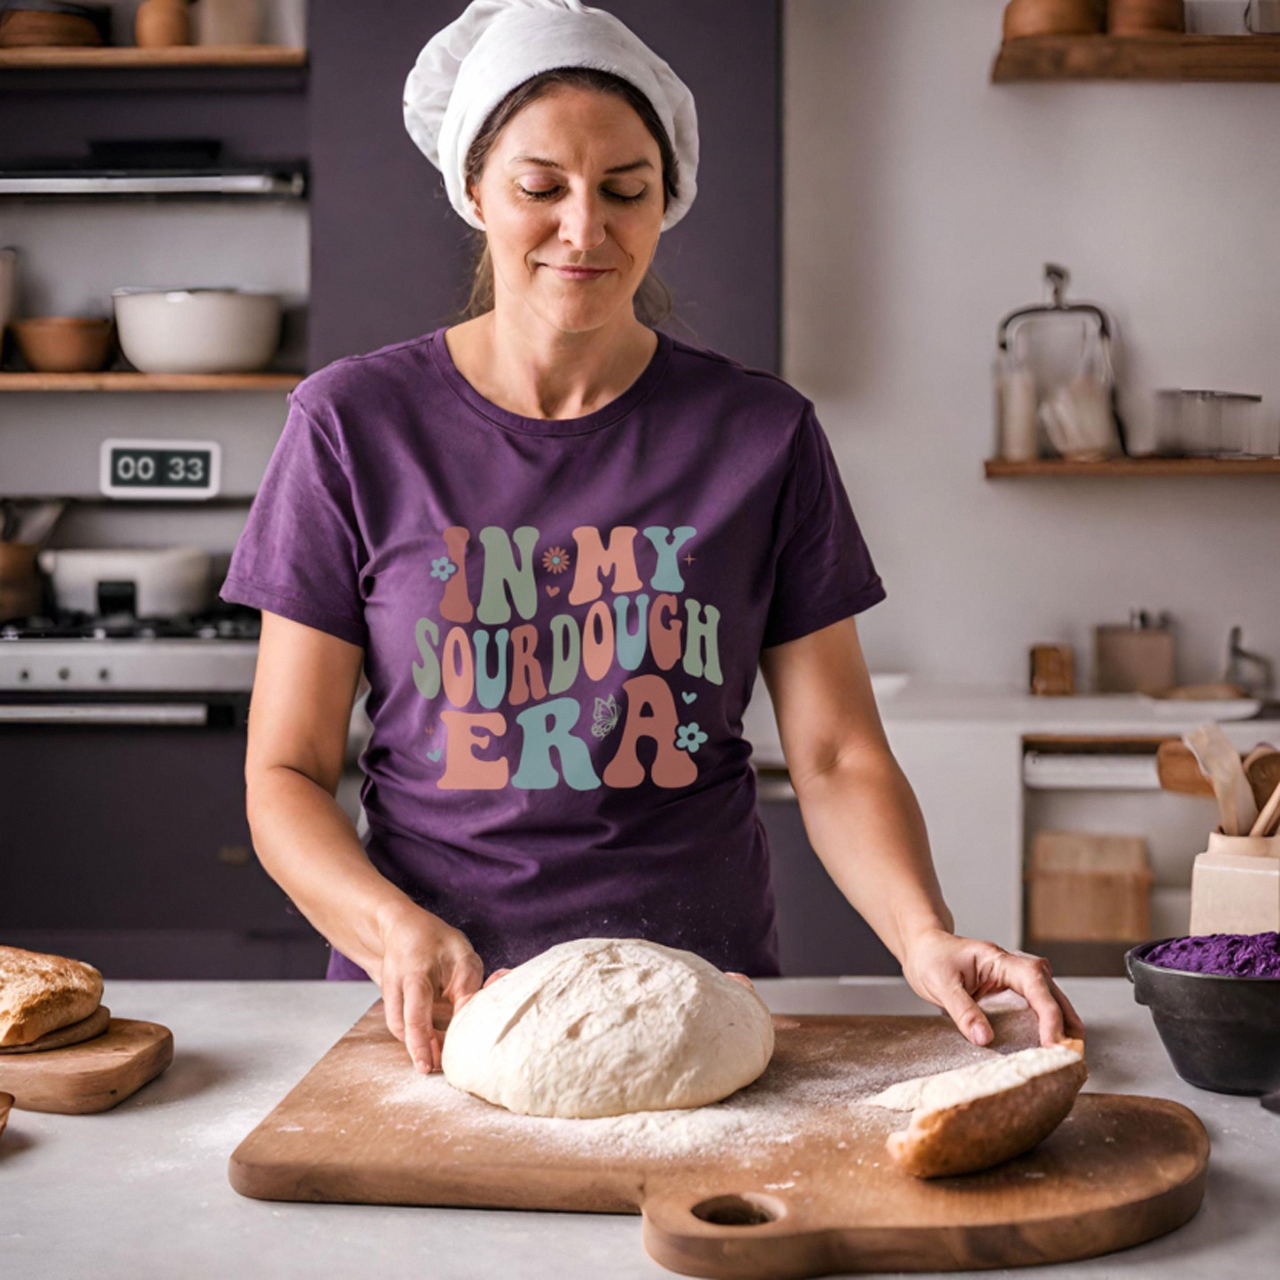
0:33
